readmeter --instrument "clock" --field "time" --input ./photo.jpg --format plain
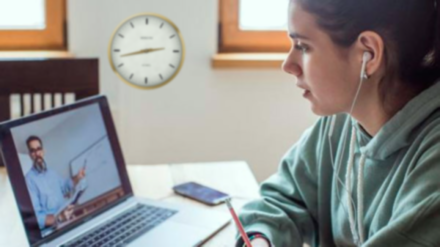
2:43
